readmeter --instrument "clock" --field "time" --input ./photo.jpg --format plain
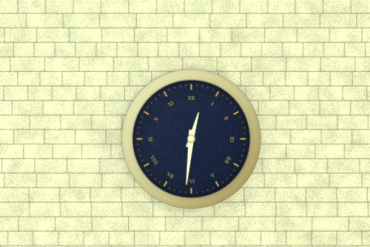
12:31
